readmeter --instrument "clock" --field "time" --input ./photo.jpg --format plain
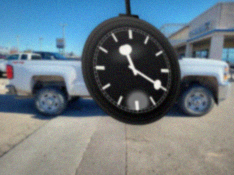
11:20
